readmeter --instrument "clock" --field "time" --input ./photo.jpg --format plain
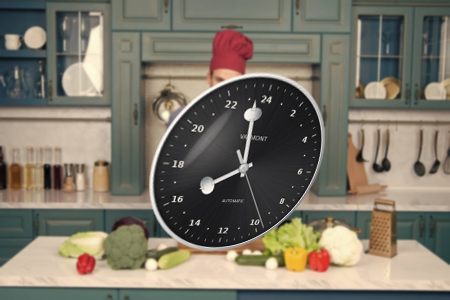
15:58:24
